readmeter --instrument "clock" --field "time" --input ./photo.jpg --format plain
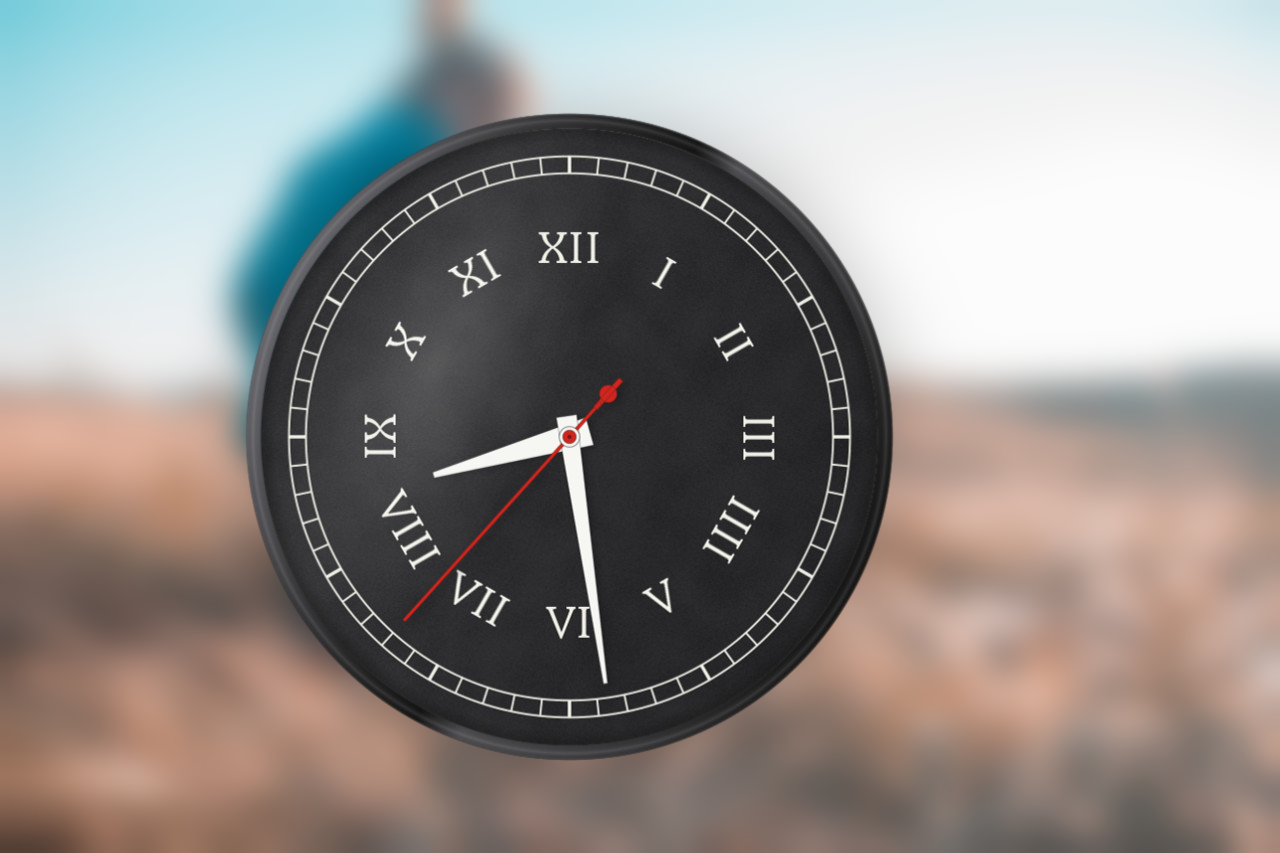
8:28:37
